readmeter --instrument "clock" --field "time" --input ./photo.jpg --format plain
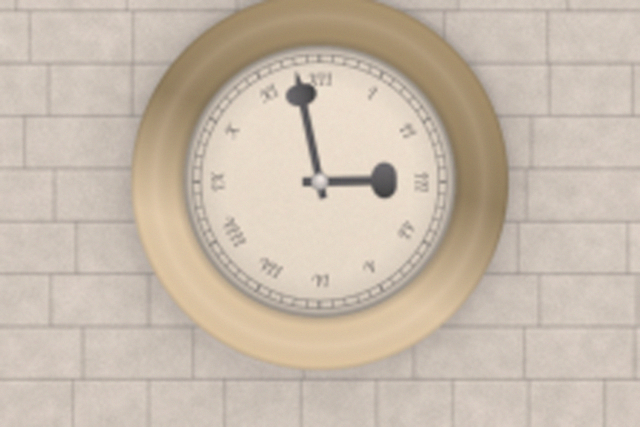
2:58
